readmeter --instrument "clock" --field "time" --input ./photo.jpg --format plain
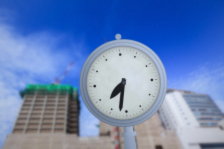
7:32
